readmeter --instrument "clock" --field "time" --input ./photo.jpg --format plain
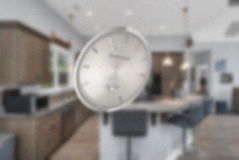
5:56
